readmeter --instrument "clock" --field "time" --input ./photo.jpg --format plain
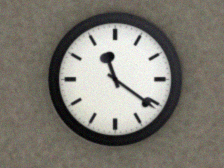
11:21
